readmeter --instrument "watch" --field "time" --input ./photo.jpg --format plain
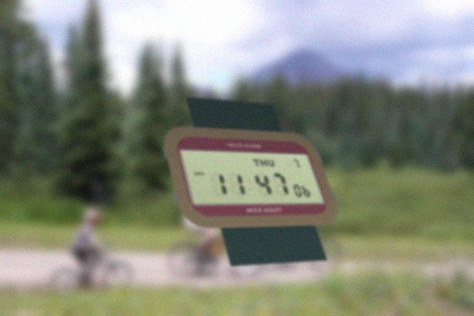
11:47
